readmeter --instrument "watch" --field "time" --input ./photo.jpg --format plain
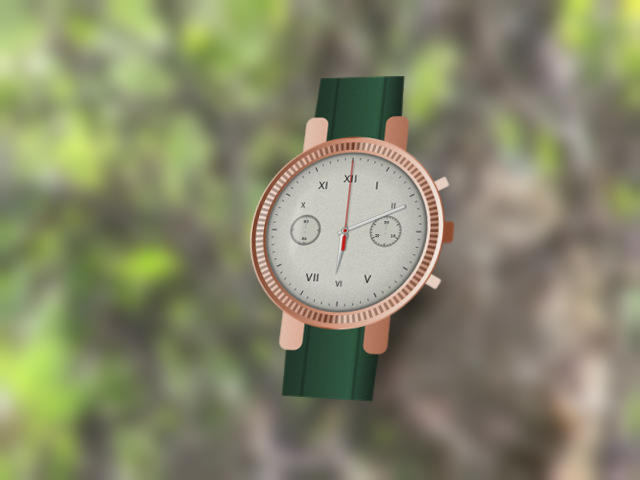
6:11
